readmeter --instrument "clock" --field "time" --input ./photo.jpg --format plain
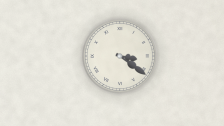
3:21
